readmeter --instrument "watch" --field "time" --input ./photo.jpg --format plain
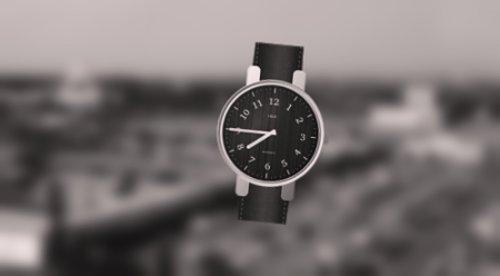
7:45
